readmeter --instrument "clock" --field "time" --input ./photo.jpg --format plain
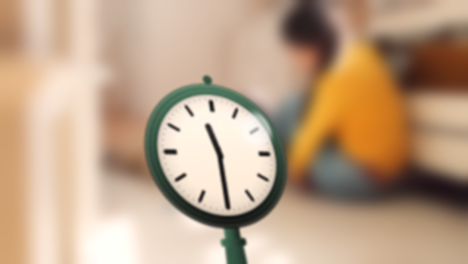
11:30
